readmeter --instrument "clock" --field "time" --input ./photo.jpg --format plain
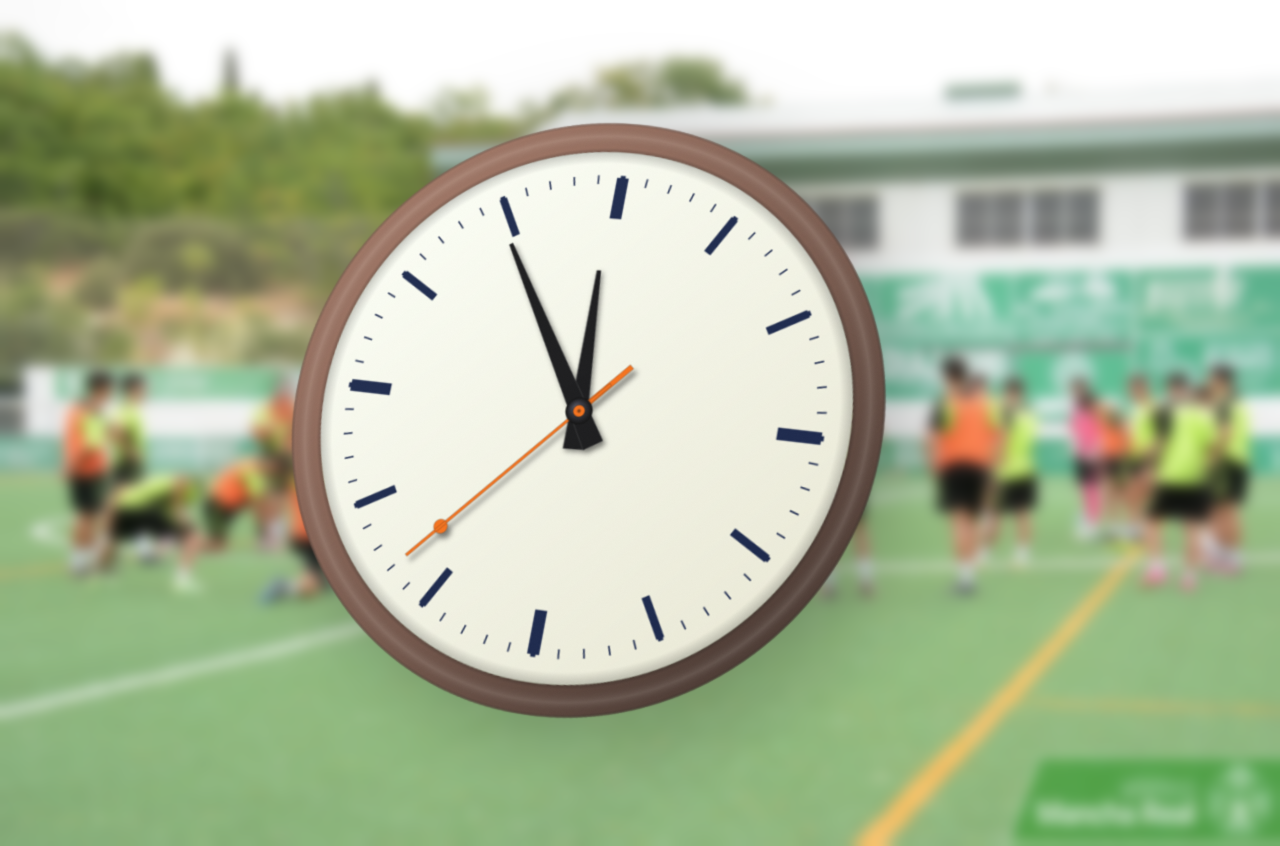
11:54:37
